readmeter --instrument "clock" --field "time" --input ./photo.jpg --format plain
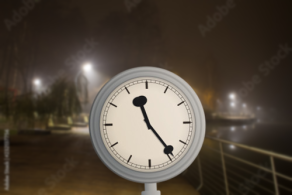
11:24
